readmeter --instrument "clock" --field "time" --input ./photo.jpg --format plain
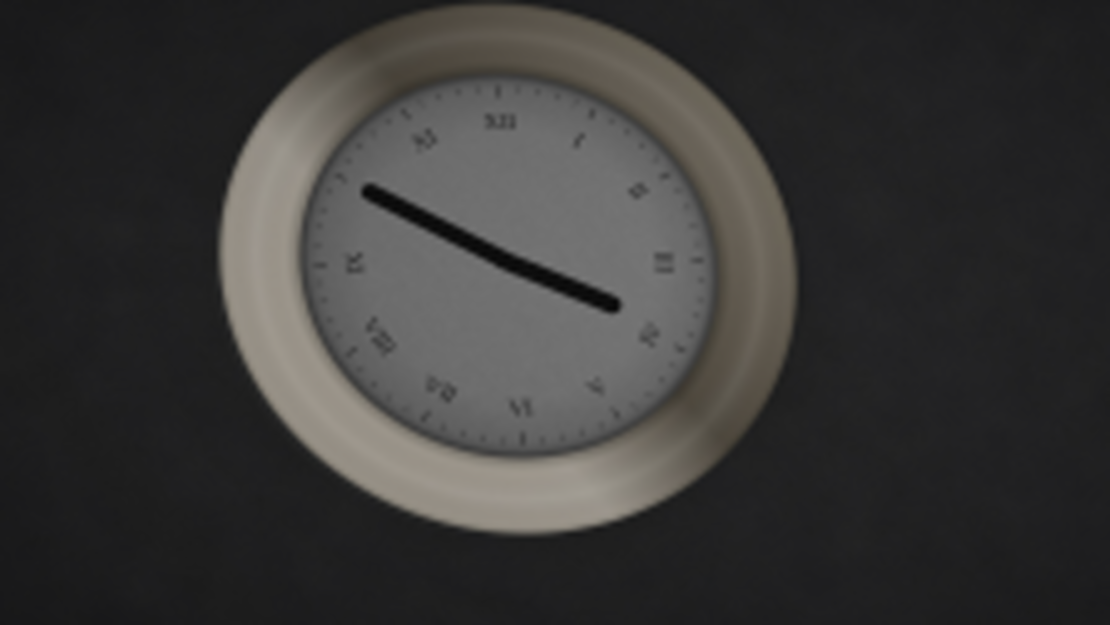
3:50
